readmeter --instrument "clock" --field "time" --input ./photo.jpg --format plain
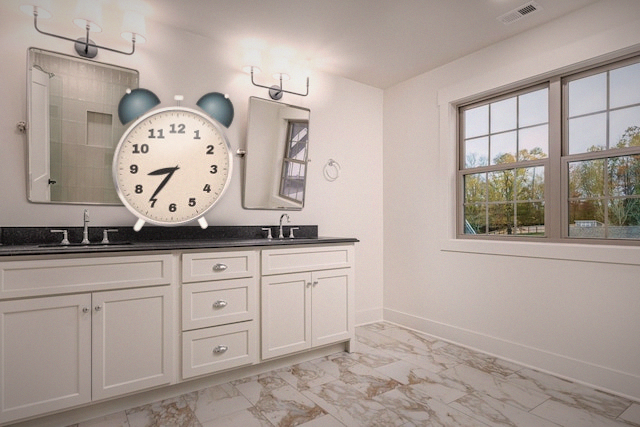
8:36
